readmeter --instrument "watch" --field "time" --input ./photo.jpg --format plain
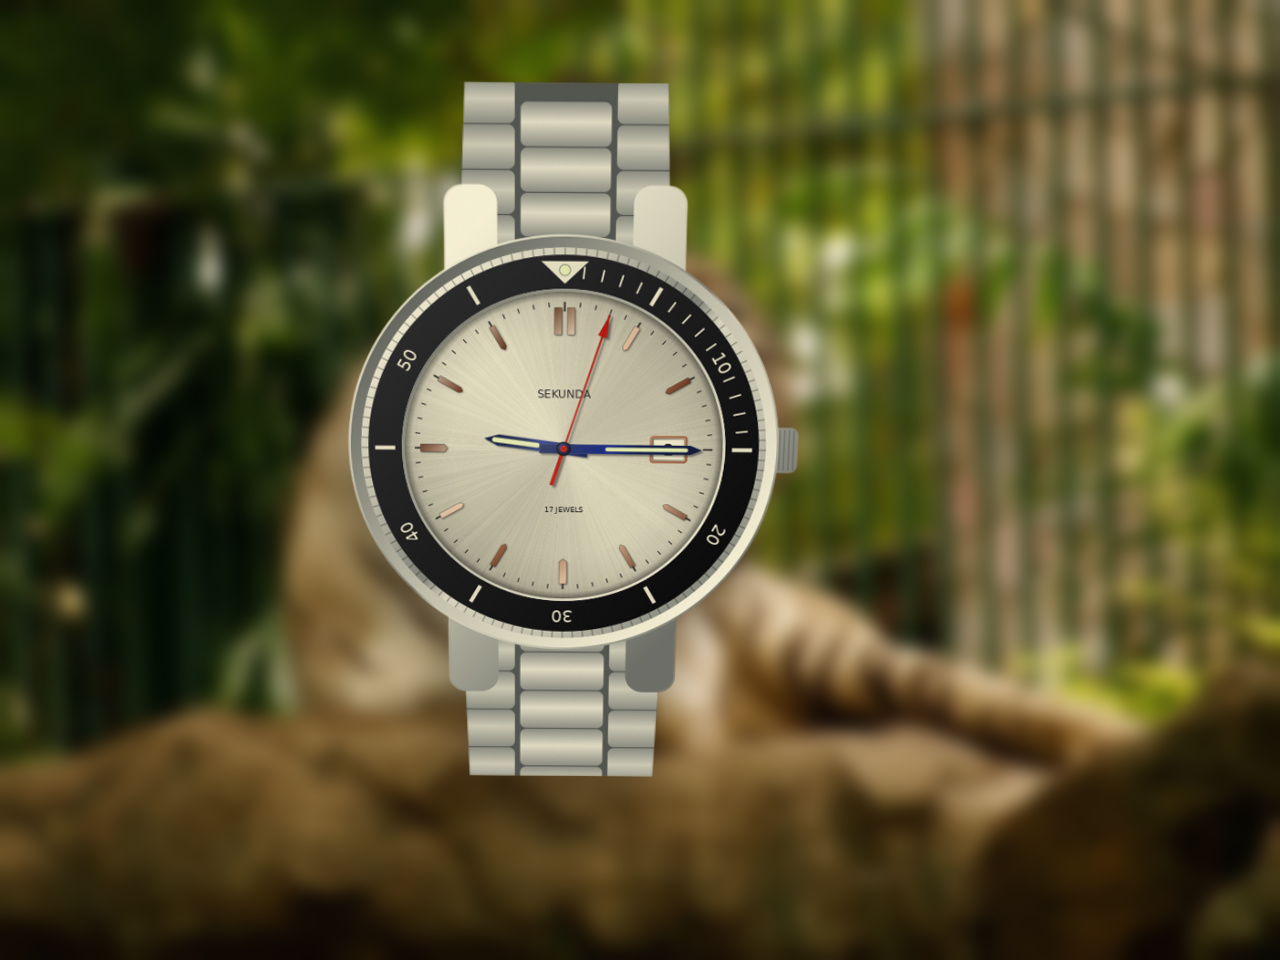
9:15:03
